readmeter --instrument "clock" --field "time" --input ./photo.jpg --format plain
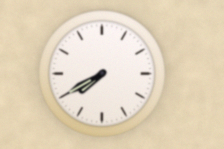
7:40
